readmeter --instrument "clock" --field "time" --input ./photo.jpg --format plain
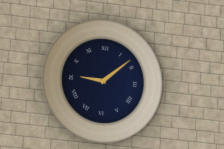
9:08
